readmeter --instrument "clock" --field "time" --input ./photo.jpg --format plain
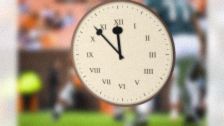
11:53
